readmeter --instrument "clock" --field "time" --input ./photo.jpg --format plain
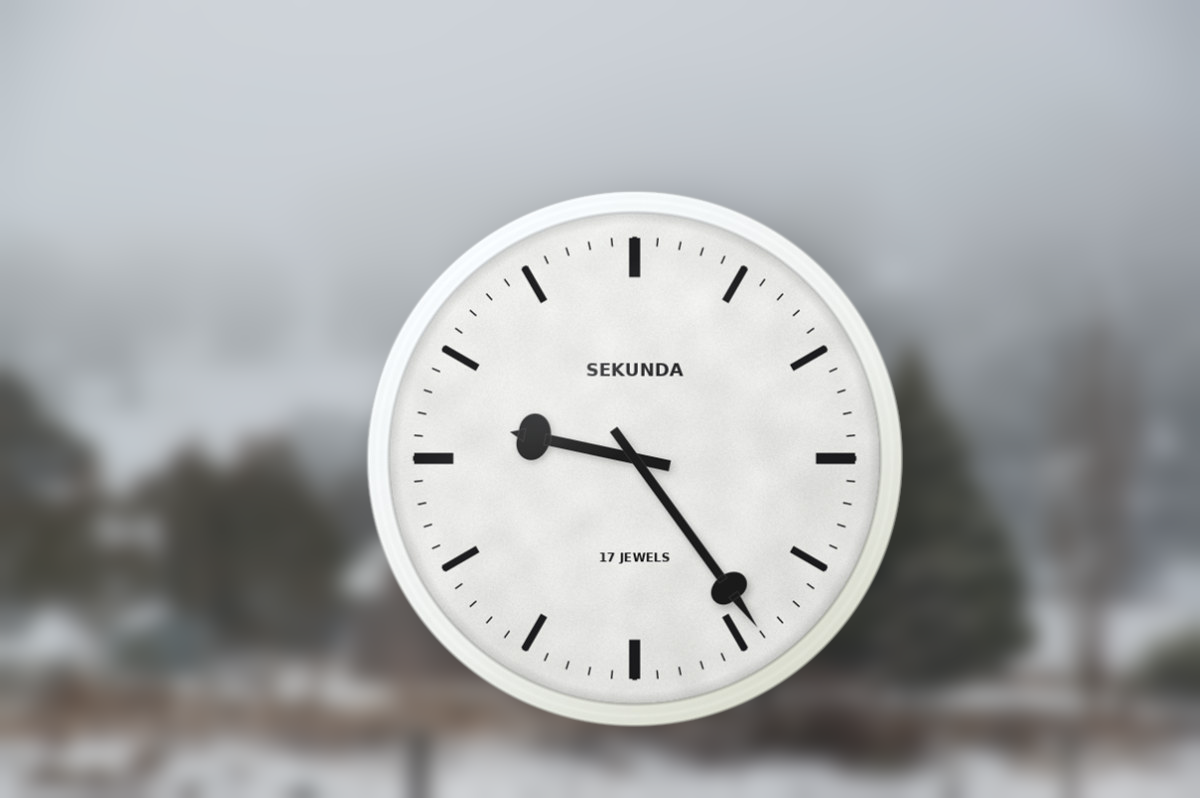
9:24
